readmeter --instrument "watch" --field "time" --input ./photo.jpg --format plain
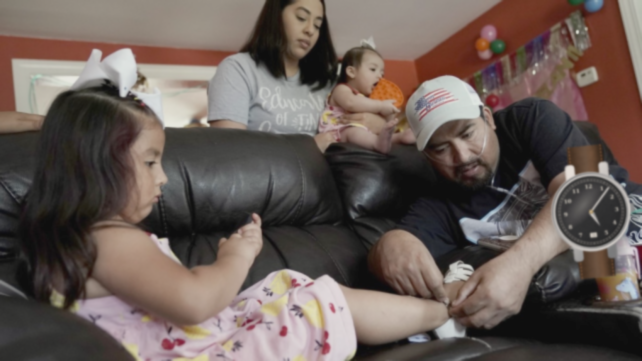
5:07
